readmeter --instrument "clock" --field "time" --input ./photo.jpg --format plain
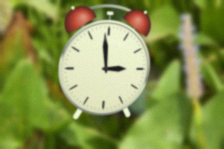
2:59
